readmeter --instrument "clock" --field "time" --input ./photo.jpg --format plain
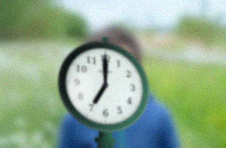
7:00
